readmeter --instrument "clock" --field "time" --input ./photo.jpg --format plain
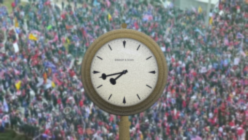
7:43
